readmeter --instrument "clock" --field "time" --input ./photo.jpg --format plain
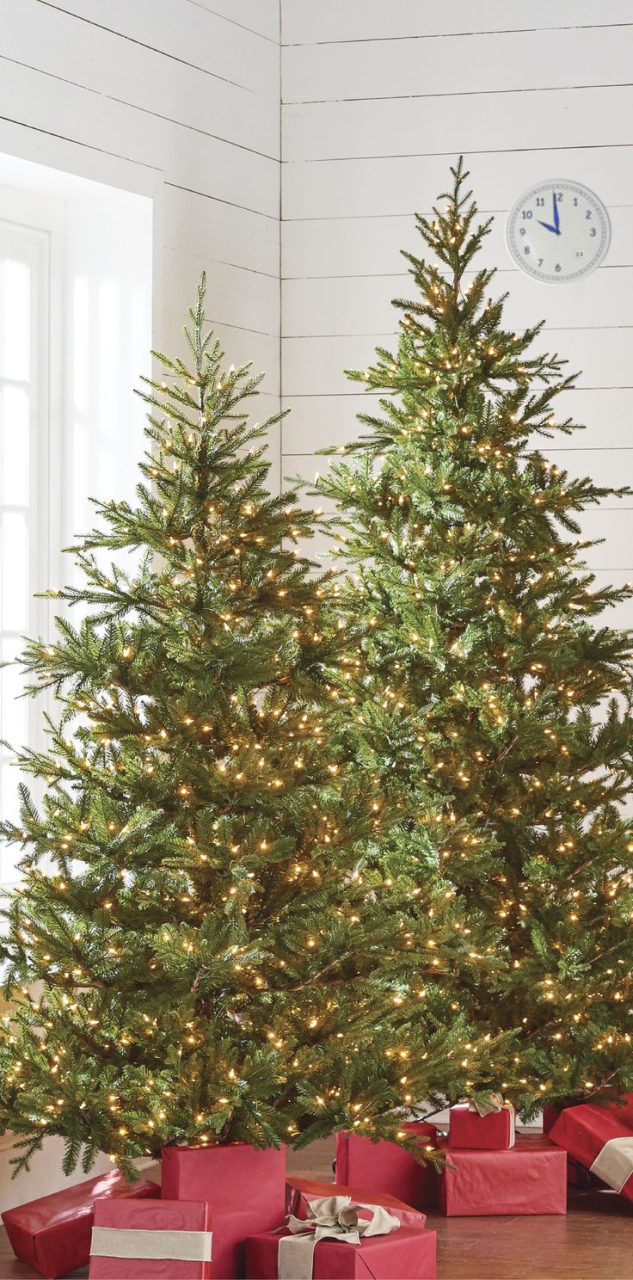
9:59
